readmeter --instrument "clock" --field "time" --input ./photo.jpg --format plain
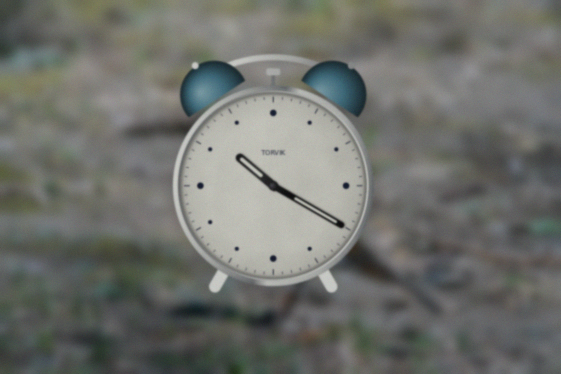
10:20
